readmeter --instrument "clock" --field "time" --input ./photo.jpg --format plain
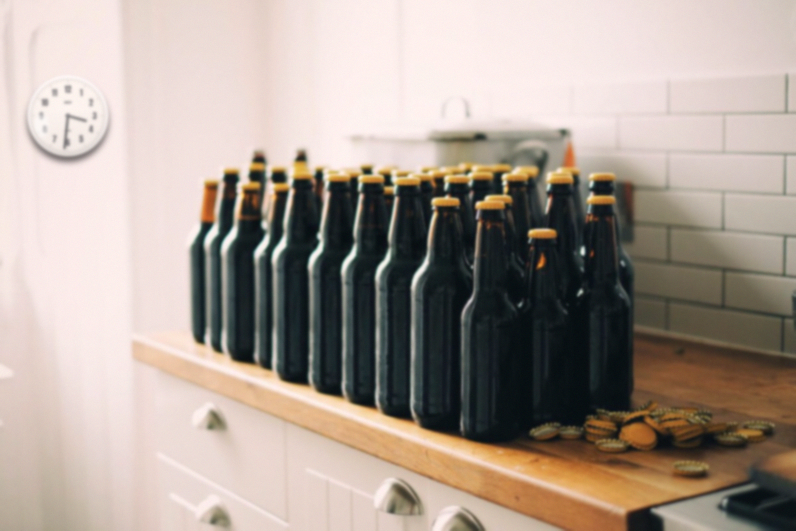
3:31
